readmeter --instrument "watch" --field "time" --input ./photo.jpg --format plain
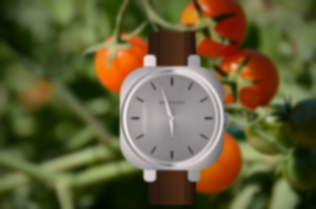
5:57
